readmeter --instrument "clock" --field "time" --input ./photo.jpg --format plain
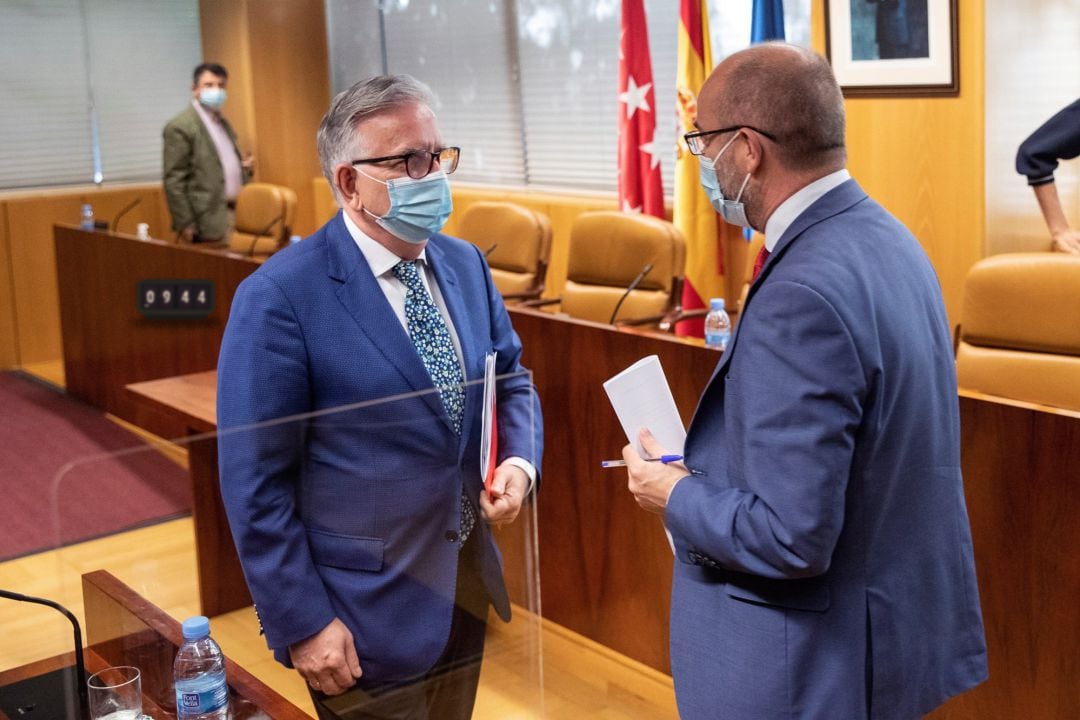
9:44
